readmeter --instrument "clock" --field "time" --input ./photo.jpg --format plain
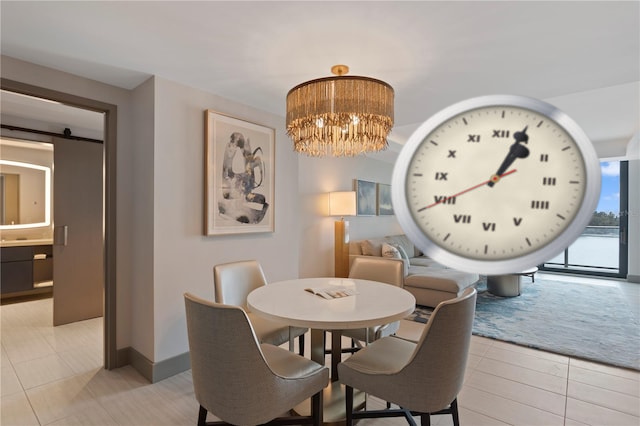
1:03:40
